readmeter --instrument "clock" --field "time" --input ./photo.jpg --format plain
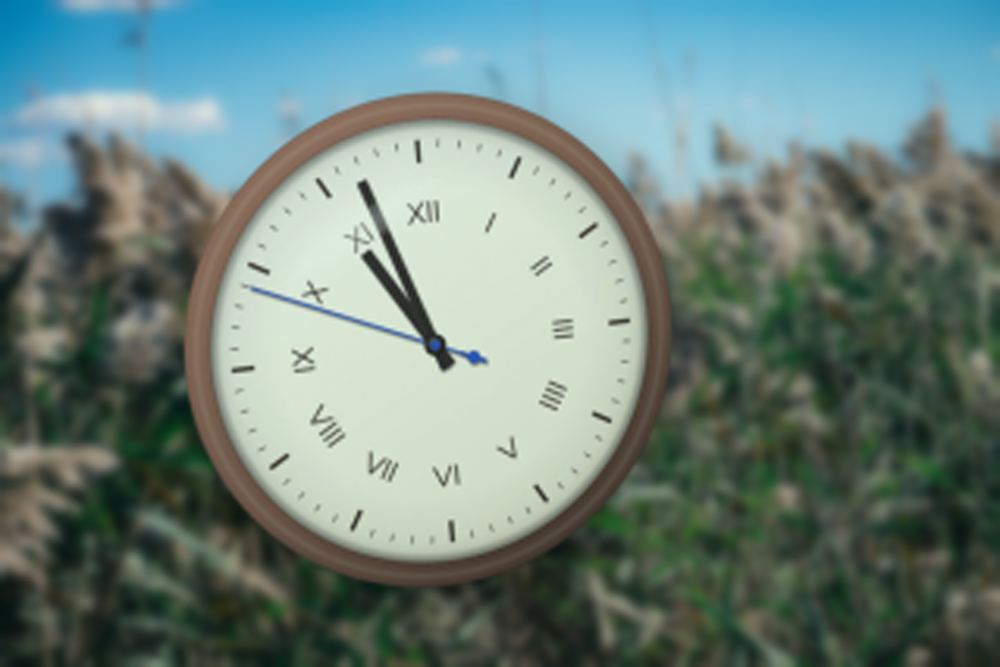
10:56:49
